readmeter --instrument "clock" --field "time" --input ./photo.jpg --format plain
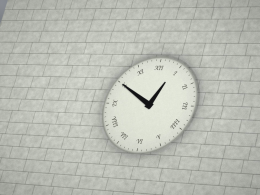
12:50
